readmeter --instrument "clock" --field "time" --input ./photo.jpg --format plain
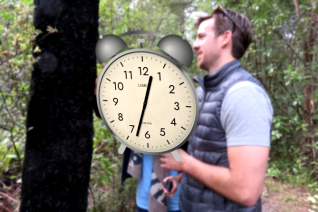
12:33
